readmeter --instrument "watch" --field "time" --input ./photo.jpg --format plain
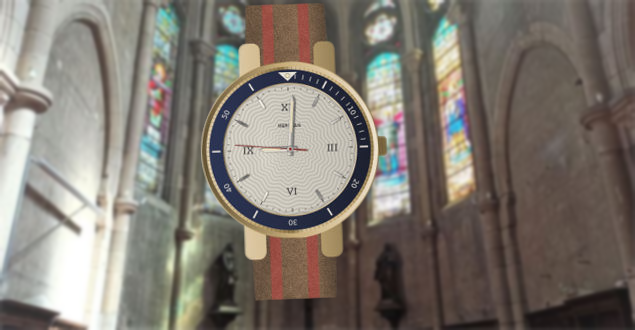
9:00:46
